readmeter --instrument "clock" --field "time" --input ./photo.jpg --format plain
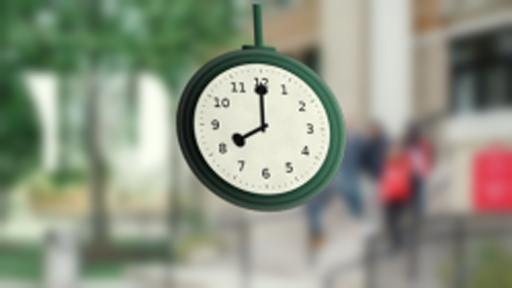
8:00
